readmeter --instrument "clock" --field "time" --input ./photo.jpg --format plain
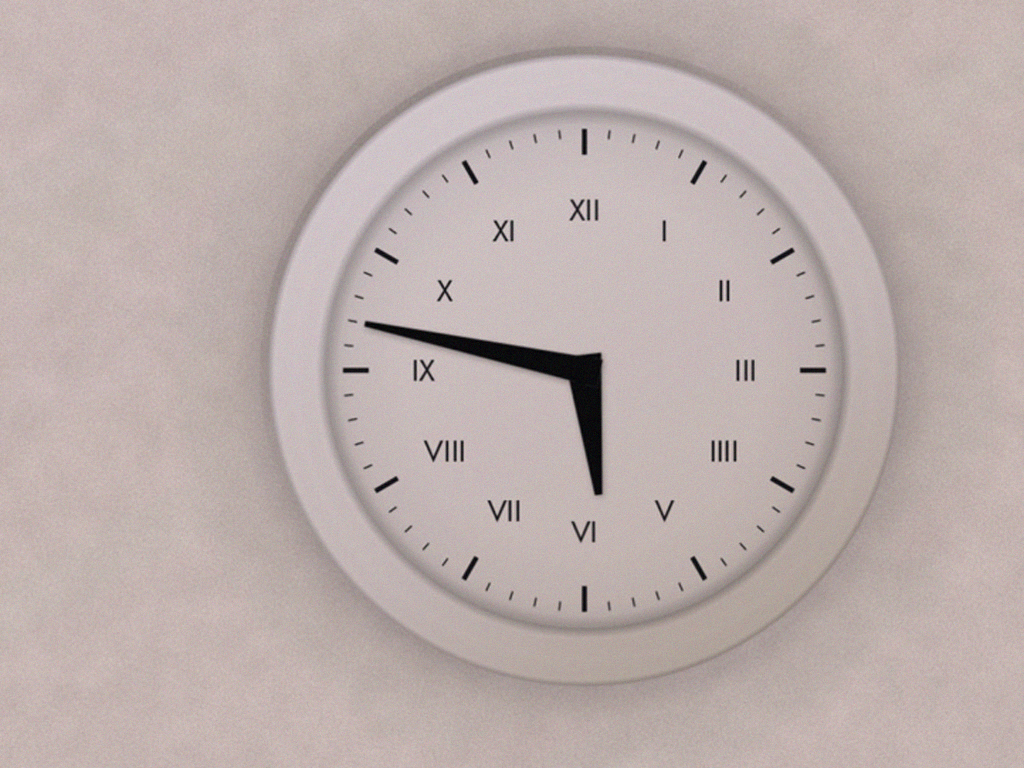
5:47
